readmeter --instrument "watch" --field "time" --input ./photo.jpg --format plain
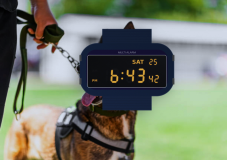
6:43:42
